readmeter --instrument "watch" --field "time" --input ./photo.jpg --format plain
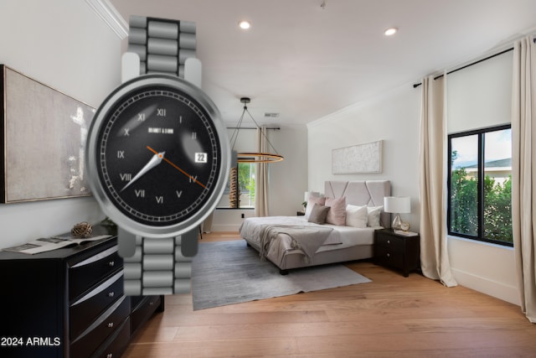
7:38:20
